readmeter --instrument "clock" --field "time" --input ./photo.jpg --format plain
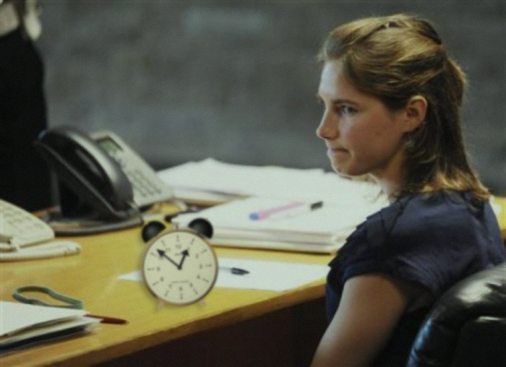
12:52
